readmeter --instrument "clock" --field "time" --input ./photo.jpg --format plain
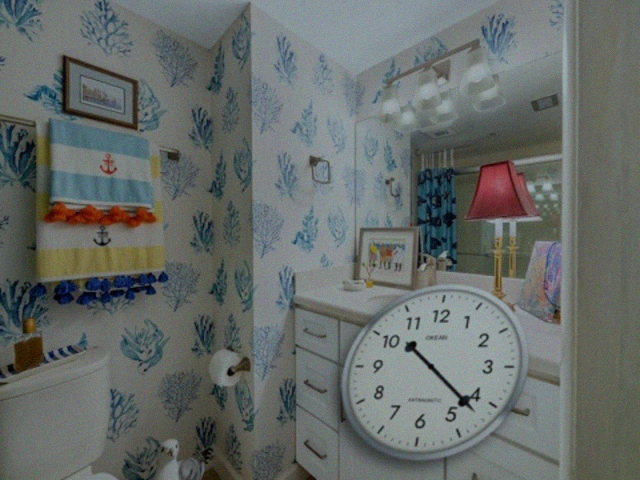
10:22
